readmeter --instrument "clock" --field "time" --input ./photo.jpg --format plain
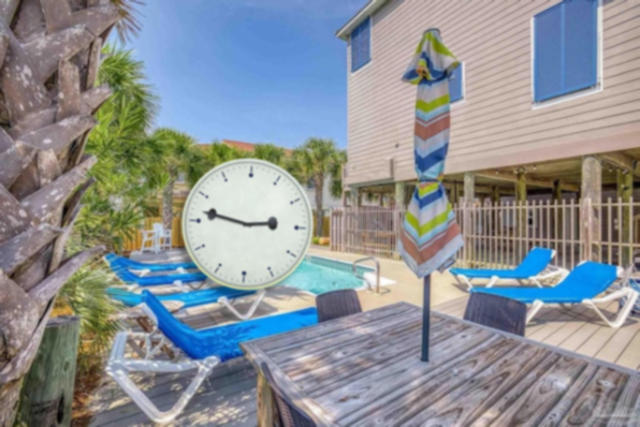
2:47
